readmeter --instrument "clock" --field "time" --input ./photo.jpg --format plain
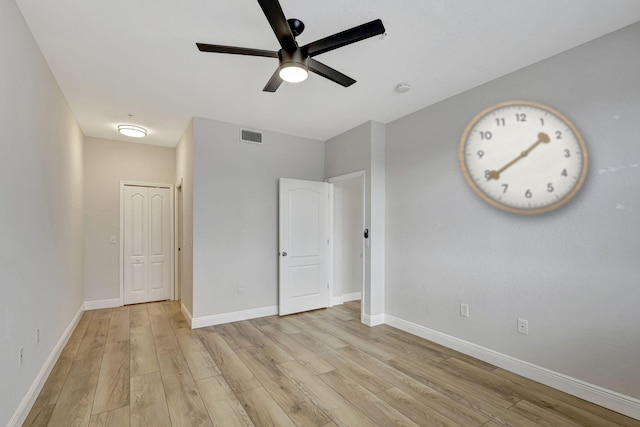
1:39
